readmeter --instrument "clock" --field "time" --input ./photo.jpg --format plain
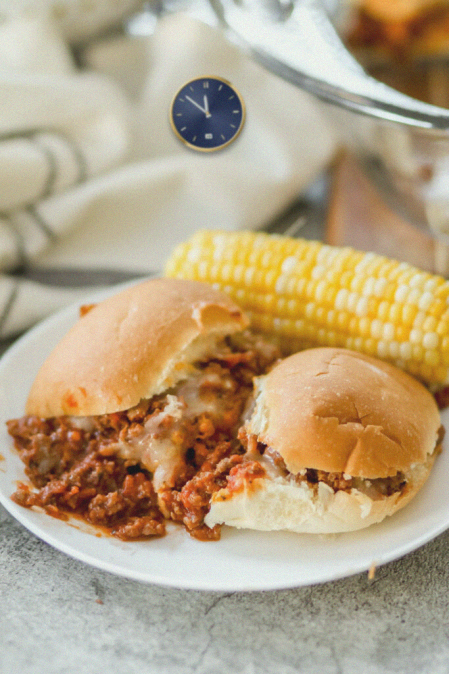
11:52
